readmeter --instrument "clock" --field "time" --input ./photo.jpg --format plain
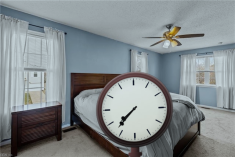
7:37
